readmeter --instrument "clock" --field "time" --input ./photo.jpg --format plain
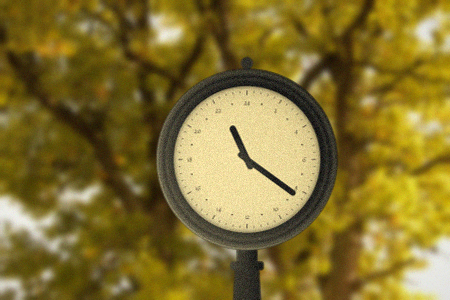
22:21
